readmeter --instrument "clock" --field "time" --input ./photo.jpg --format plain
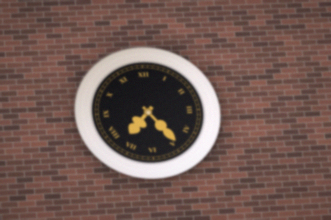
7:24
